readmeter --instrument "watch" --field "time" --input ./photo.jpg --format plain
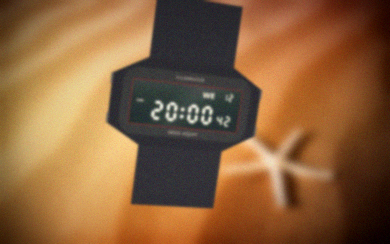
20:00
